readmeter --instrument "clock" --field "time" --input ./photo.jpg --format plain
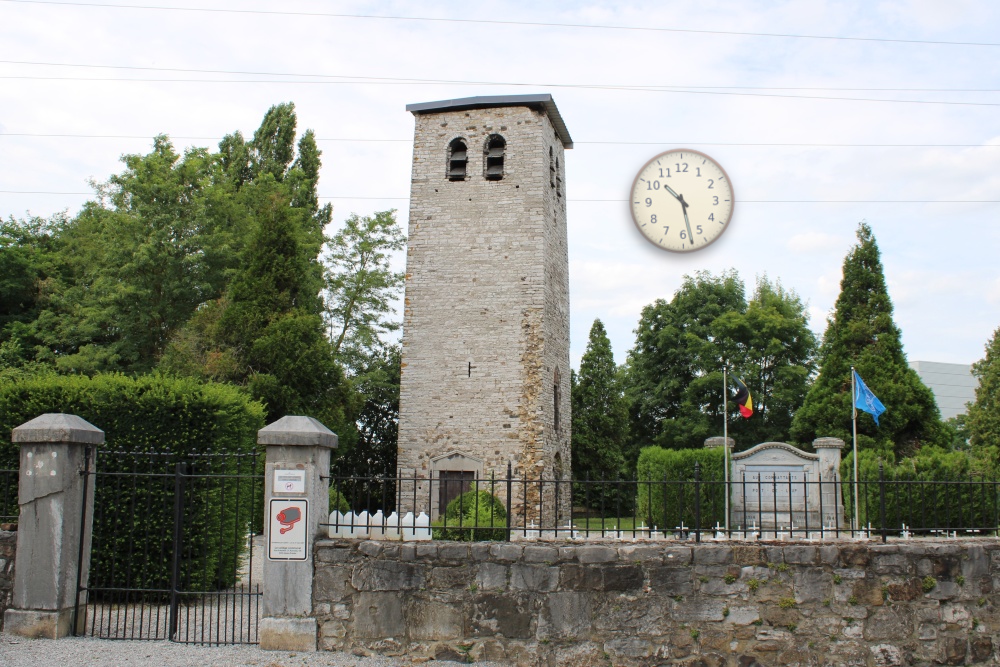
10:28
